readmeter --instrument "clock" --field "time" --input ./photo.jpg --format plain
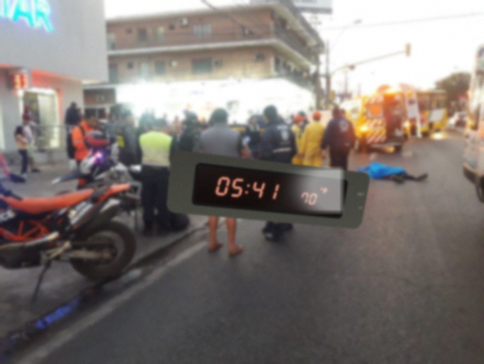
5:41
